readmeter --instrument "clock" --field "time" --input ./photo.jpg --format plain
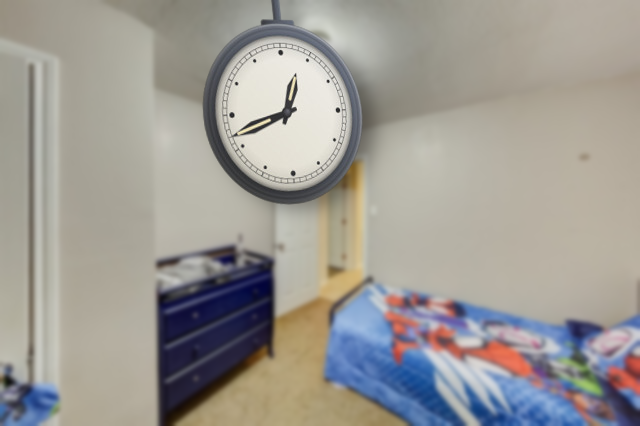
12:42
